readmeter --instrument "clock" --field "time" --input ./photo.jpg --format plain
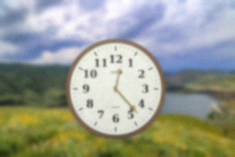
12:23
